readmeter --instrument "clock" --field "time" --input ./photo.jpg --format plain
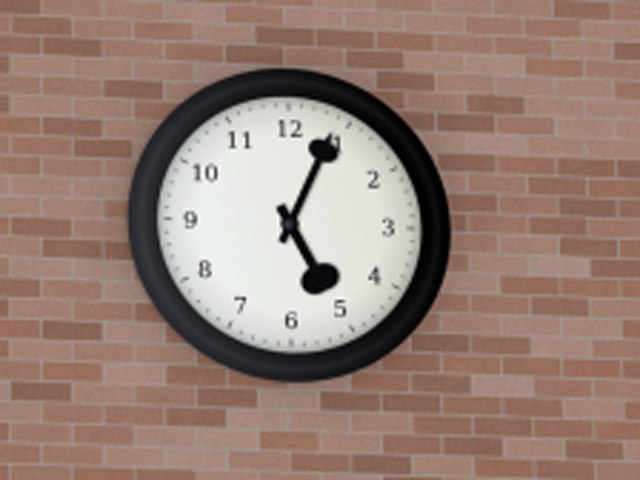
5:04
